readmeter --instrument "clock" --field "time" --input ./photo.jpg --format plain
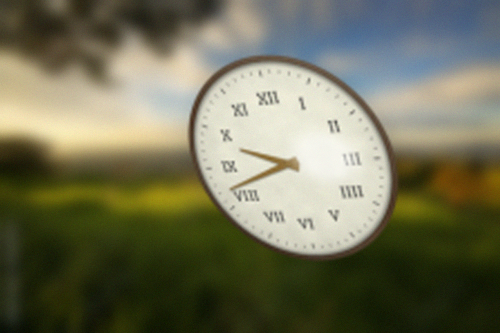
9:42
